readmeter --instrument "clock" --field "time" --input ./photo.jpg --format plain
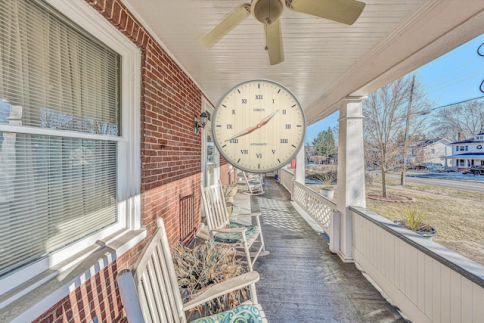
1:41
